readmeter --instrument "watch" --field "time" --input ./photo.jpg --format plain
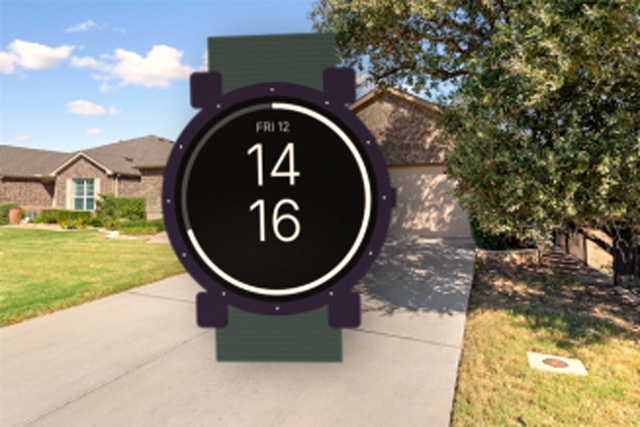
14:16
